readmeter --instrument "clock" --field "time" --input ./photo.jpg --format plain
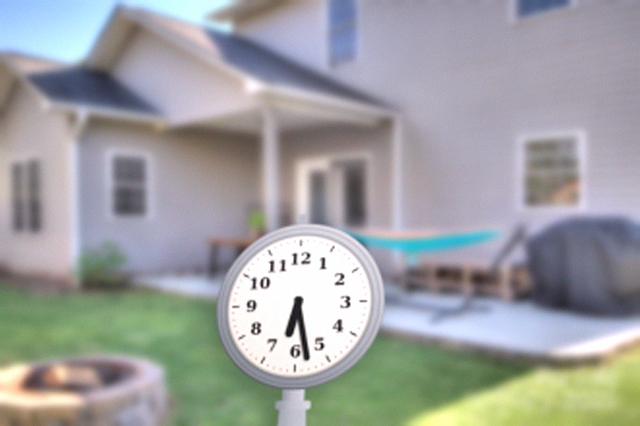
6:28
